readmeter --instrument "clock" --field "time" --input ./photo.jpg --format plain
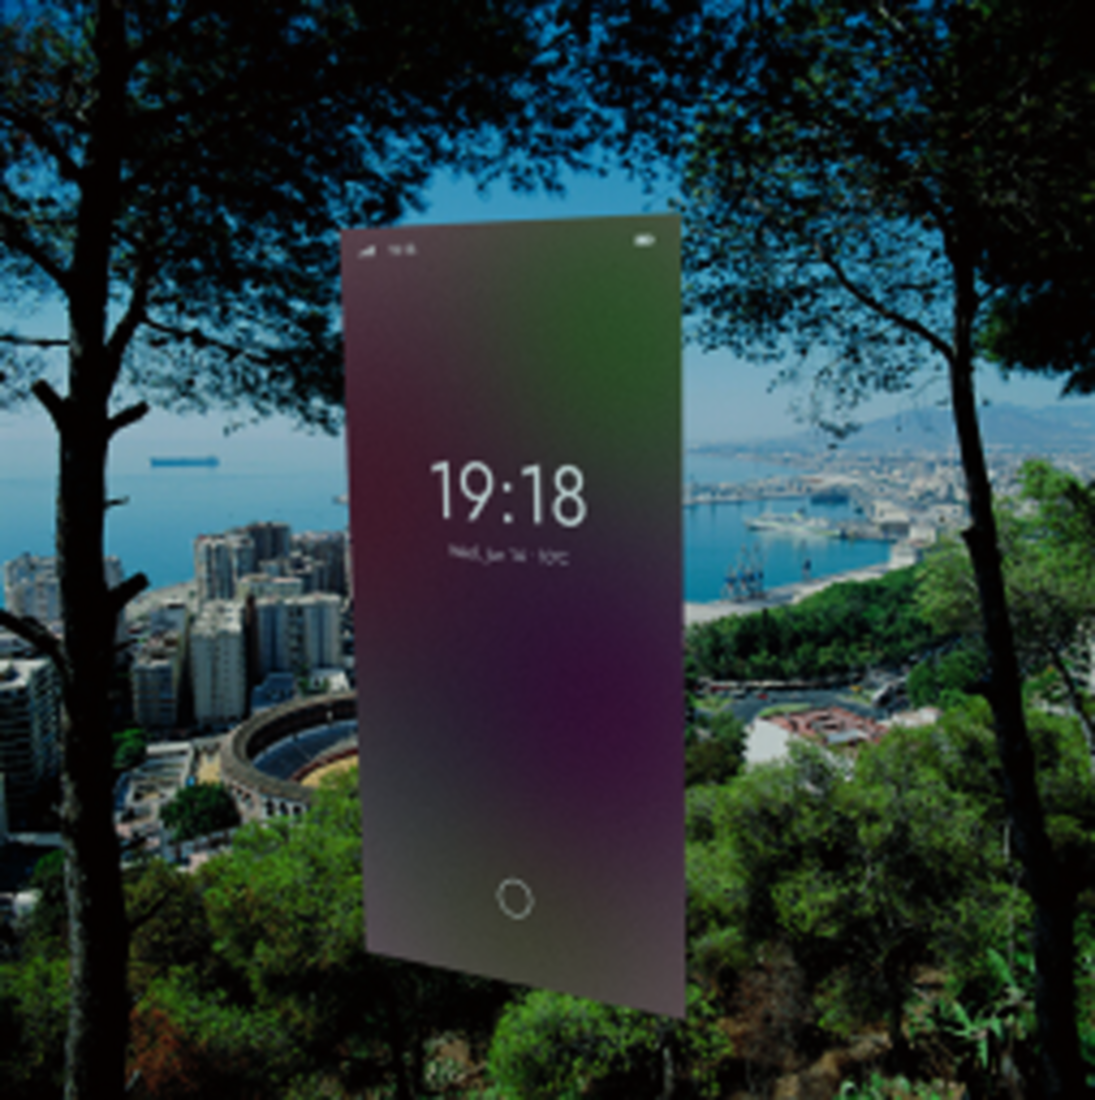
19:18
